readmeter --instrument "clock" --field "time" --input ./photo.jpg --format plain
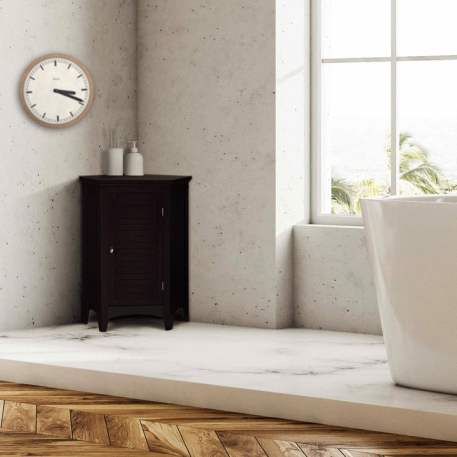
3:19
